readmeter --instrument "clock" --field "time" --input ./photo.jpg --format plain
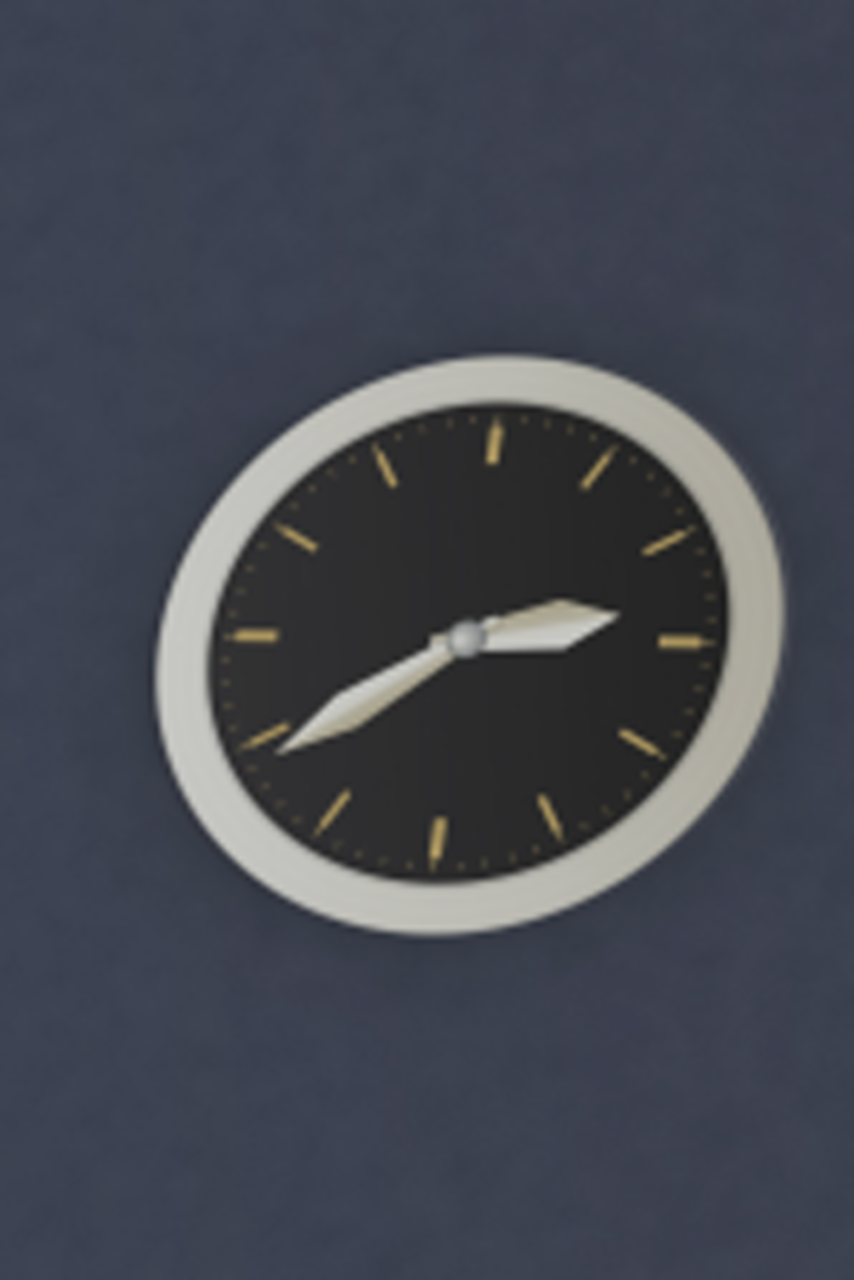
2:39
